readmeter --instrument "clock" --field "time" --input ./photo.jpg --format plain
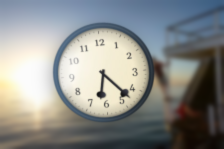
6:23
